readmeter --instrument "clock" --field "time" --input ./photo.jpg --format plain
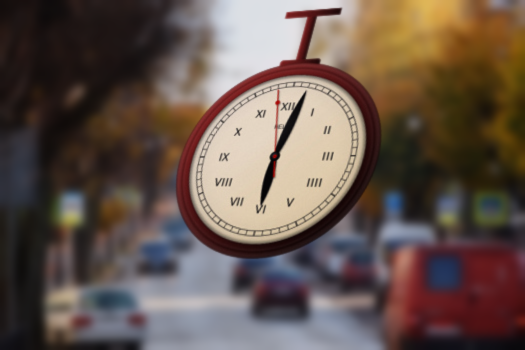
6:01:58
